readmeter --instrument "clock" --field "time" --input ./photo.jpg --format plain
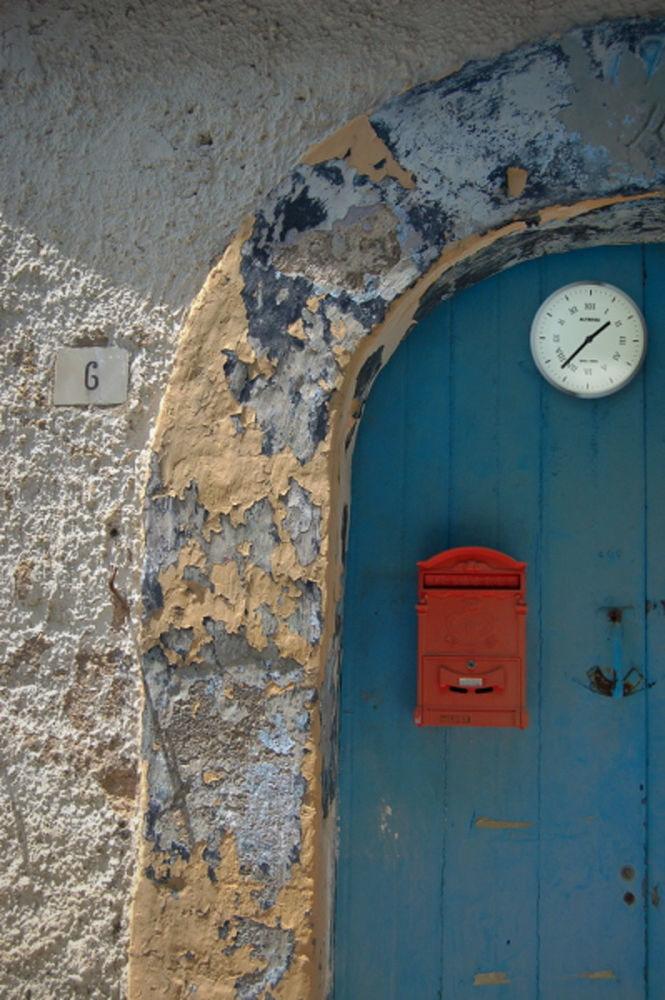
1:37
